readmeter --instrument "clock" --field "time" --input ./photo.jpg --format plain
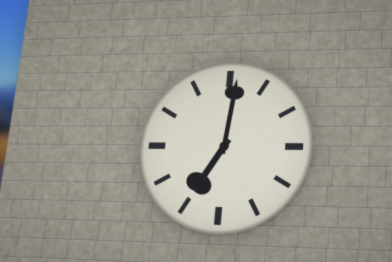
7:01
